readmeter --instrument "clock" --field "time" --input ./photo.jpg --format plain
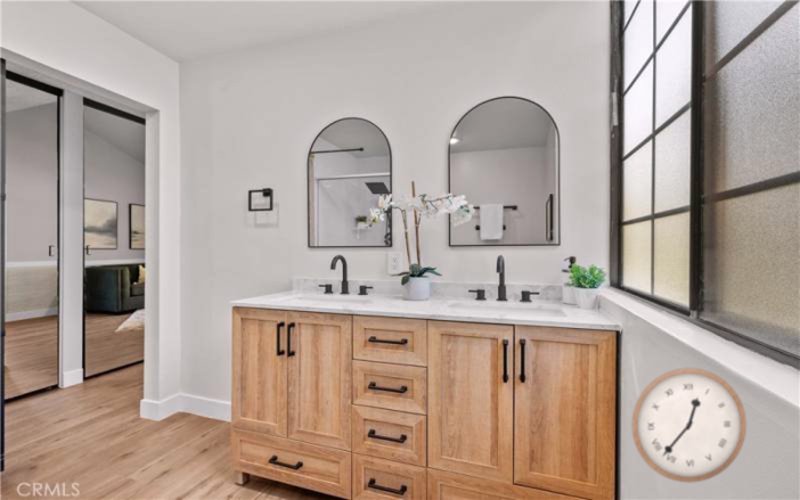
12:37
